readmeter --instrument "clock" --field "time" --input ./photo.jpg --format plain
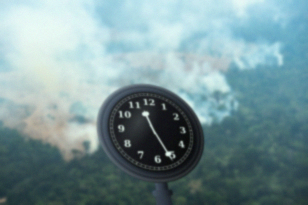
11:26
